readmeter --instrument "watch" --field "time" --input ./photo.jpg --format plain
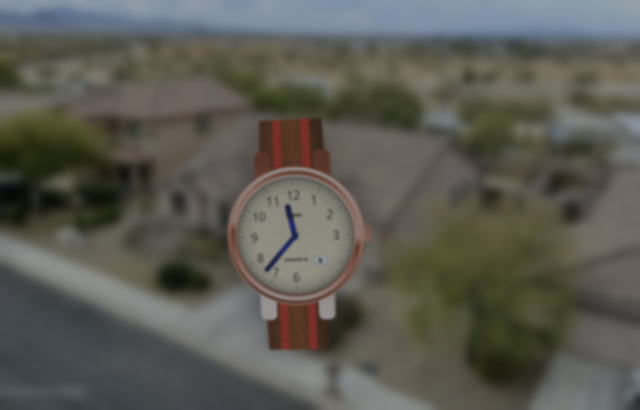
11:37
